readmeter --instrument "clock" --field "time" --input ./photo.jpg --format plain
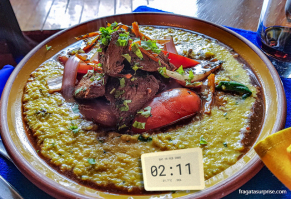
2:11
